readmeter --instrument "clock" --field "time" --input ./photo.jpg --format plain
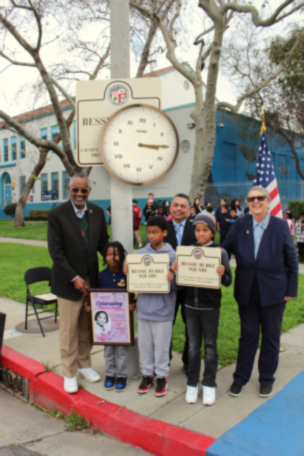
3:15
